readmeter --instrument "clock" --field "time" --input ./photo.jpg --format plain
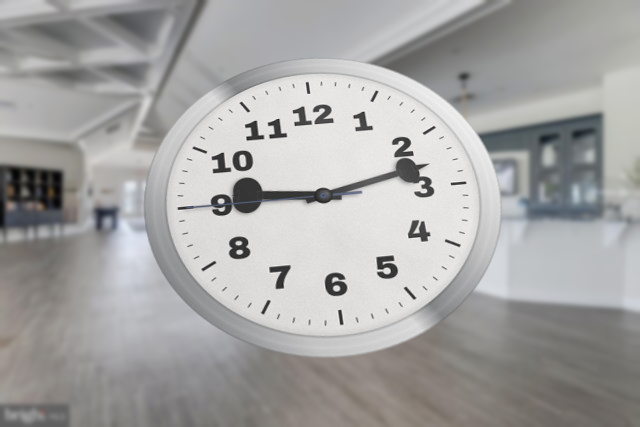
9:12:45
